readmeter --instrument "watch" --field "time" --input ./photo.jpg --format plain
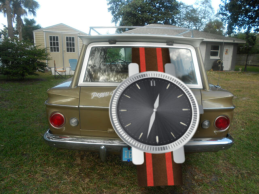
12:33
